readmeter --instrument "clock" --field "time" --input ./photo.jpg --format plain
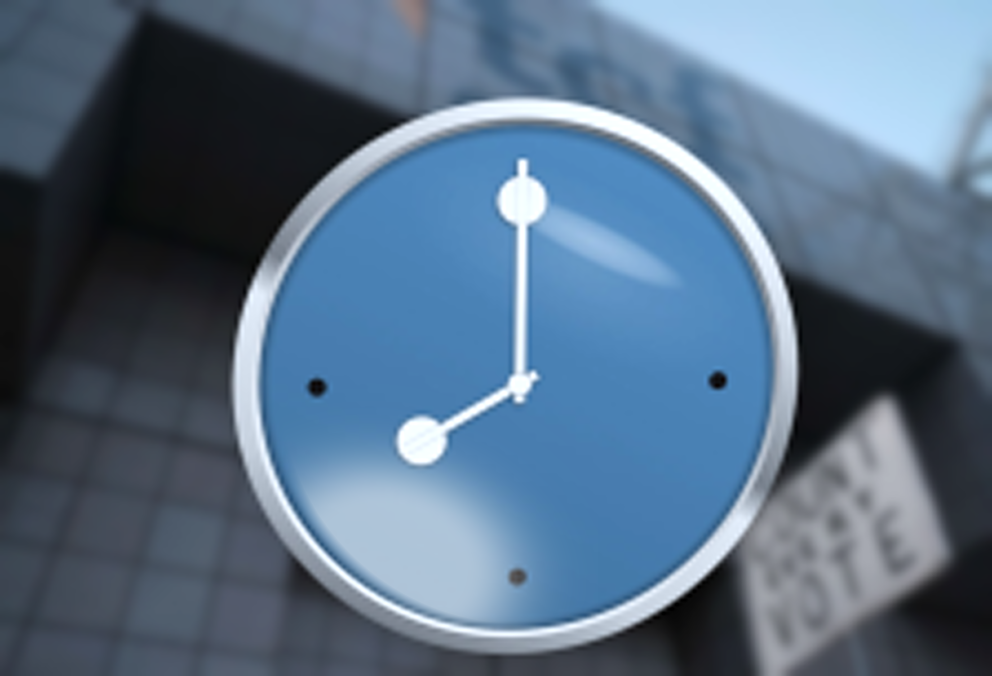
8:00
